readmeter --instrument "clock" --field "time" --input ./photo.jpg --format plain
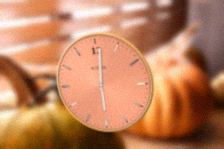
6:01
